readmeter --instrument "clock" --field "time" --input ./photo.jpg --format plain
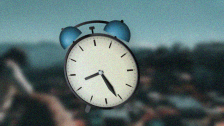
8:26
